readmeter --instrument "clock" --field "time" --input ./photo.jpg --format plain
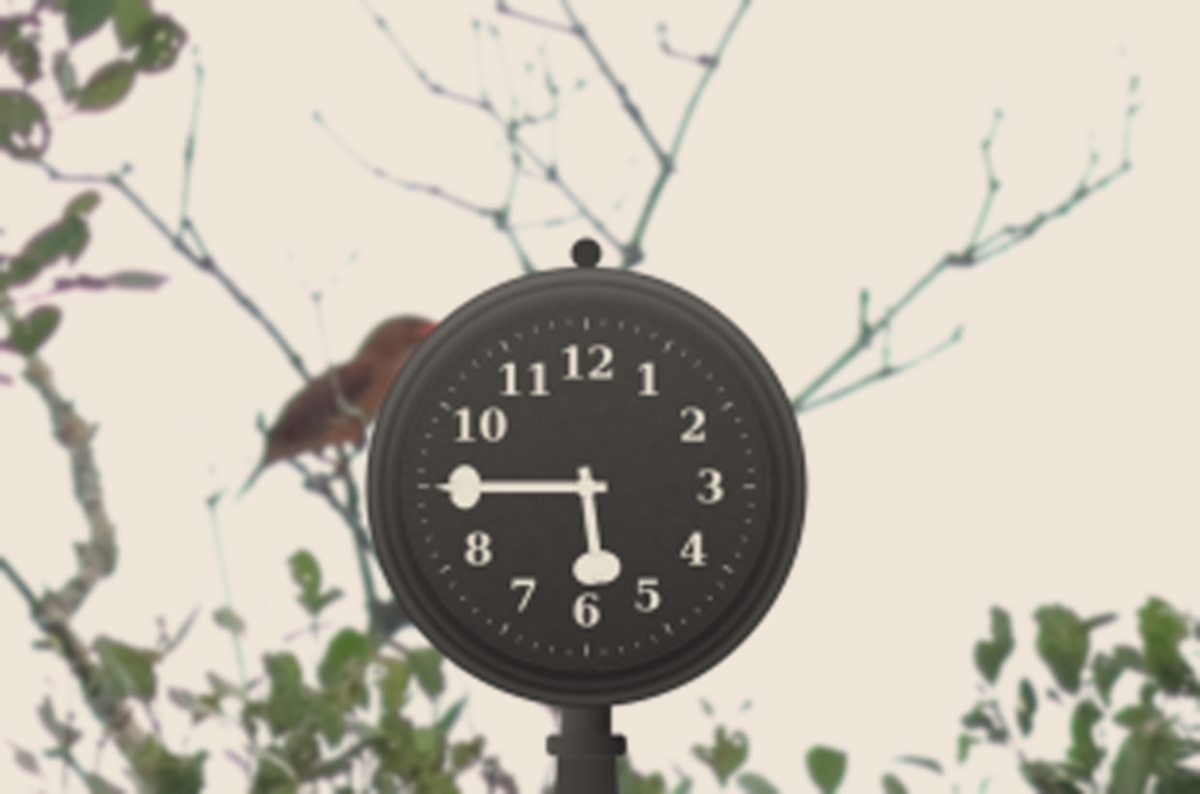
5:45
